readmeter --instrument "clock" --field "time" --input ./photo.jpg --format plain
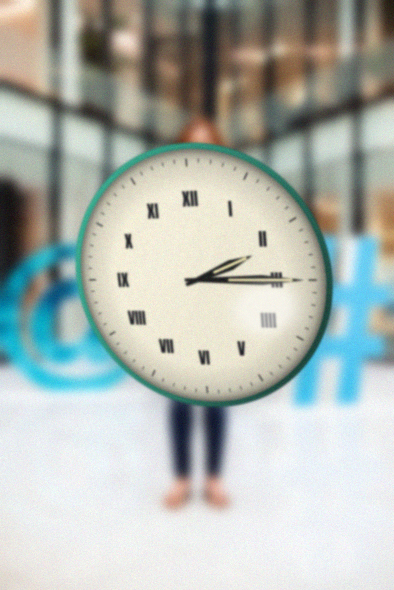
2:15
